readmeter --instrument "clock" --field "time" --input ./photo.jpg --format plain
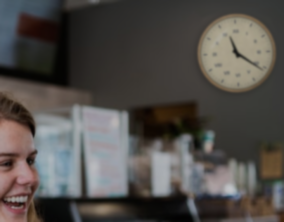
11:21
